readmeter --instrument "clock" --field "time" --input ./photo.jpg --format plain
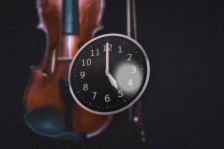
5:00
